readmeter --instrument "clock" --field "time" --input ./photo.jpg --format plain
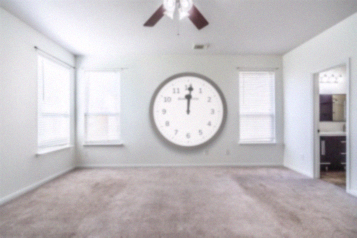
12:01
